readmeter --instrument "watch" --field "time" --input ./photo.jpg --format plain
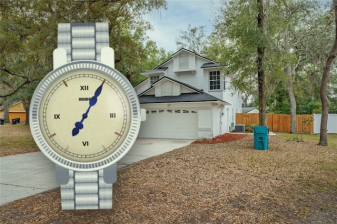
7:05
